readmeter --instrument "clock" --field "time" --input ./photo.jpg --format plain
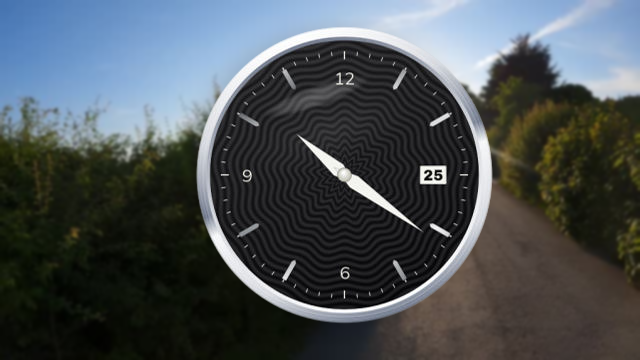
10:21
